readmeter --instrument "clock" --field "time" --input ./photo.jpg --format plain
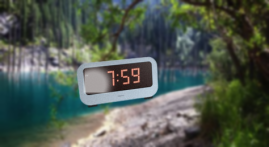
7:59
